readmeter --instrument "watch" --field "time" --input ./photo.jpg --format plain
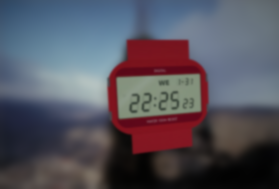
22:25
